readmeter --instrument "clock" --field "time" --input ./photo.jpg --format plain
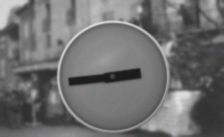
2:44
